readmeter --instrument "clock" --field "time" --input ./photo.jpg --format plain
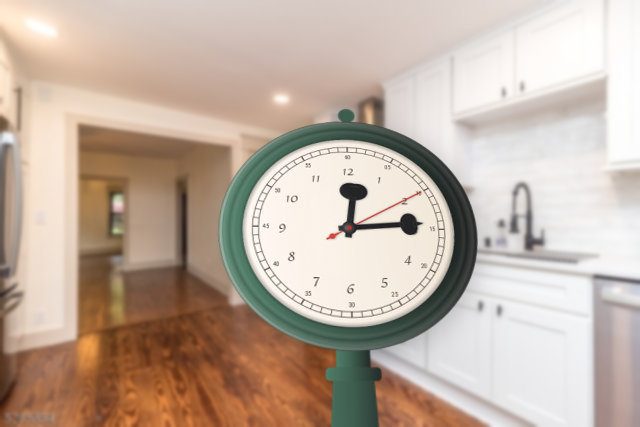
12:14:10
